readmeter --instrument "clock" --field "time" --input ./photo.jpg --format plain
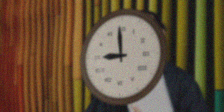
8:59
